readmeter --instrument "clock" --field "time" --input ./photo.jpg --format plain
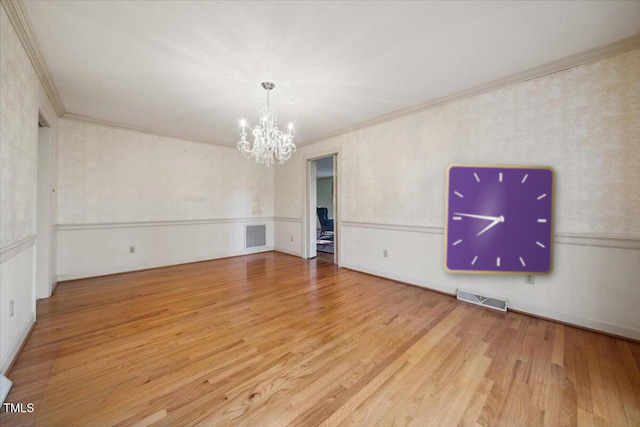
7:46
